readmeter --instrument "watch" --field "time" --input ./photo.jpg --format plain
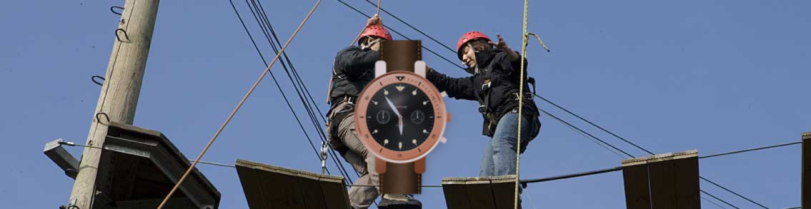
5:54
